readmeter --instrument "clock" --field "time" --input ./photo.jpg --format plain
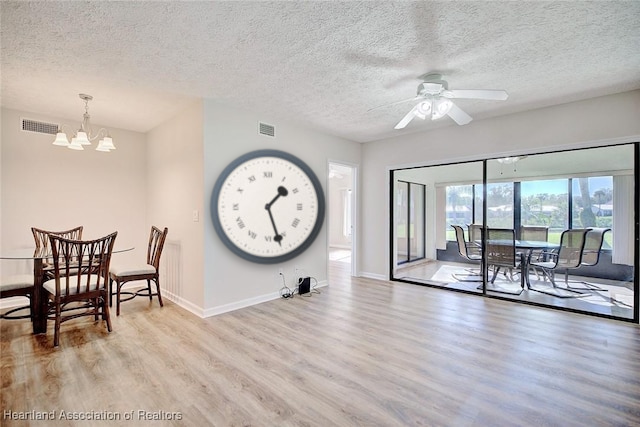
1:27
